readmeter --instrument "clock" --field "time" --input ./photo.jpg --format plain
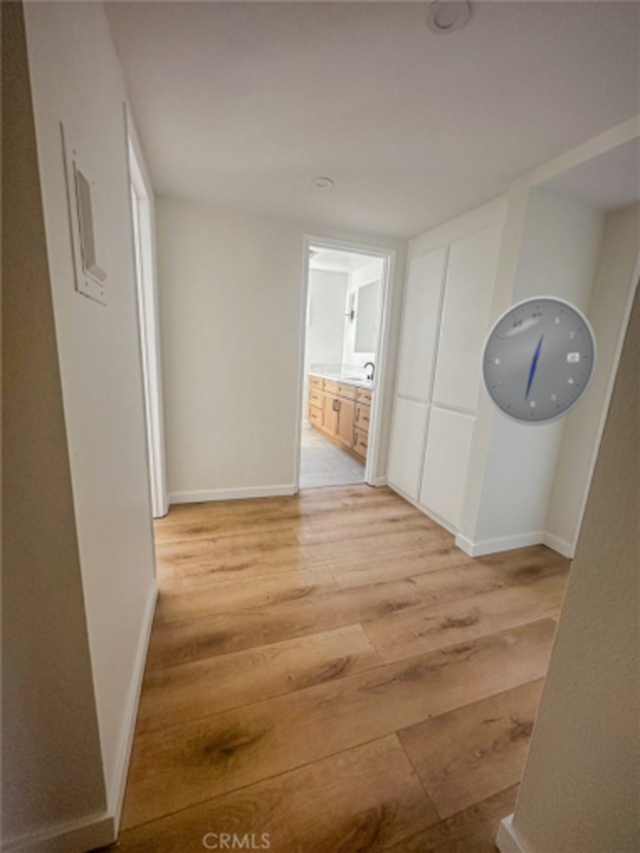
12:32
